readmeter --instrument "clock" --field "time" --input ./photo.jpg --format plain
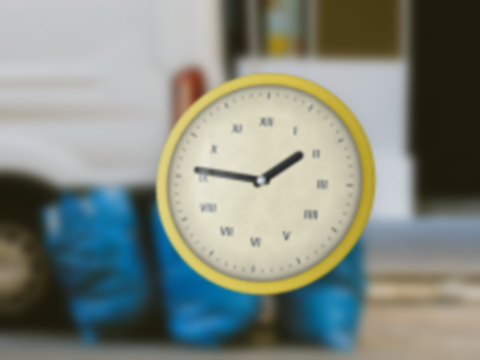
1:46
